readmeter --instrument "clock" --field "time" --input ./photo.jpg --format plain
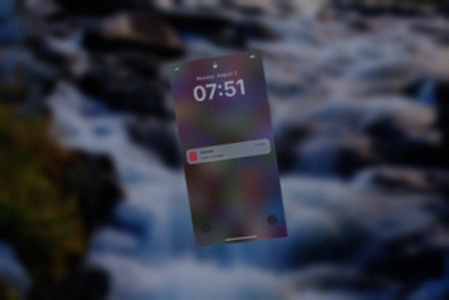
7:51
